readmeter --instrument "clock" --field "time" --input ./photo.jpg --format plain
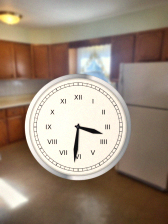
3:31
